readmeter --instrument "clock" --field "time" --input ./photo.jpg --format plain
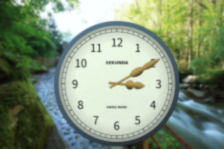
3:10
